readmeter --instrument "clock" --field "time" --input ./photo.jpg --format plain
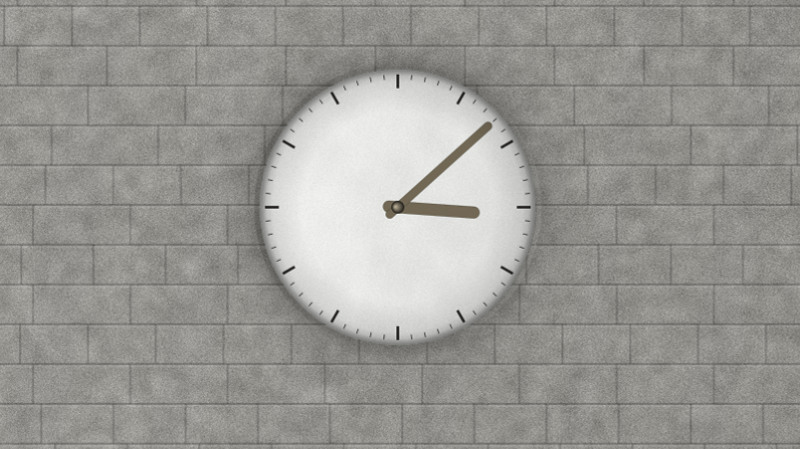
3:08
